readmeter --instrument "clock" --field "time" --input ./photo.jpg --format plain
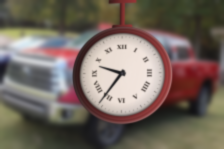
9:36
